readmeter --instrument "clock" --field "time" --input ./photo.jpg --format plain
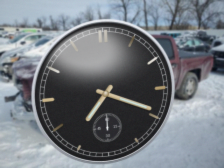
7:19
